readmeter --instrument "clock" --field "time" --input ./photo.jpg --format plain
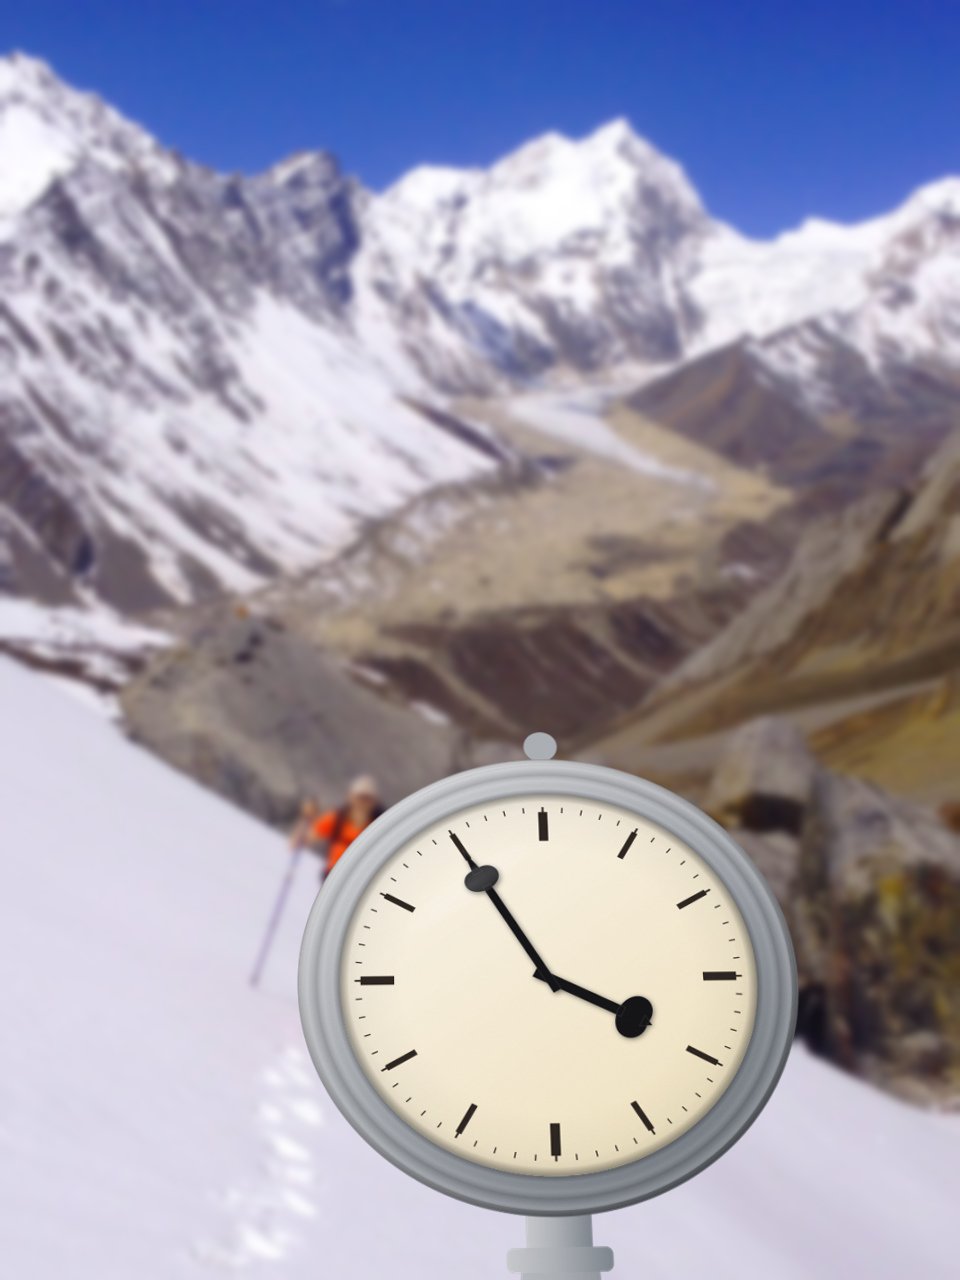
3:55
